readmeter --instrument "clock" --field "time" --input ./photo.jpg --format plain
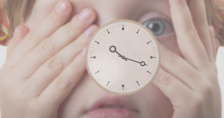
10:18
